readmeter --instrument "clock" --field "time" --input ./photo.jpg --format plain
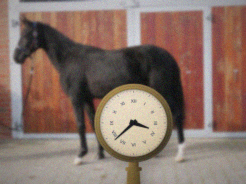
3:38
